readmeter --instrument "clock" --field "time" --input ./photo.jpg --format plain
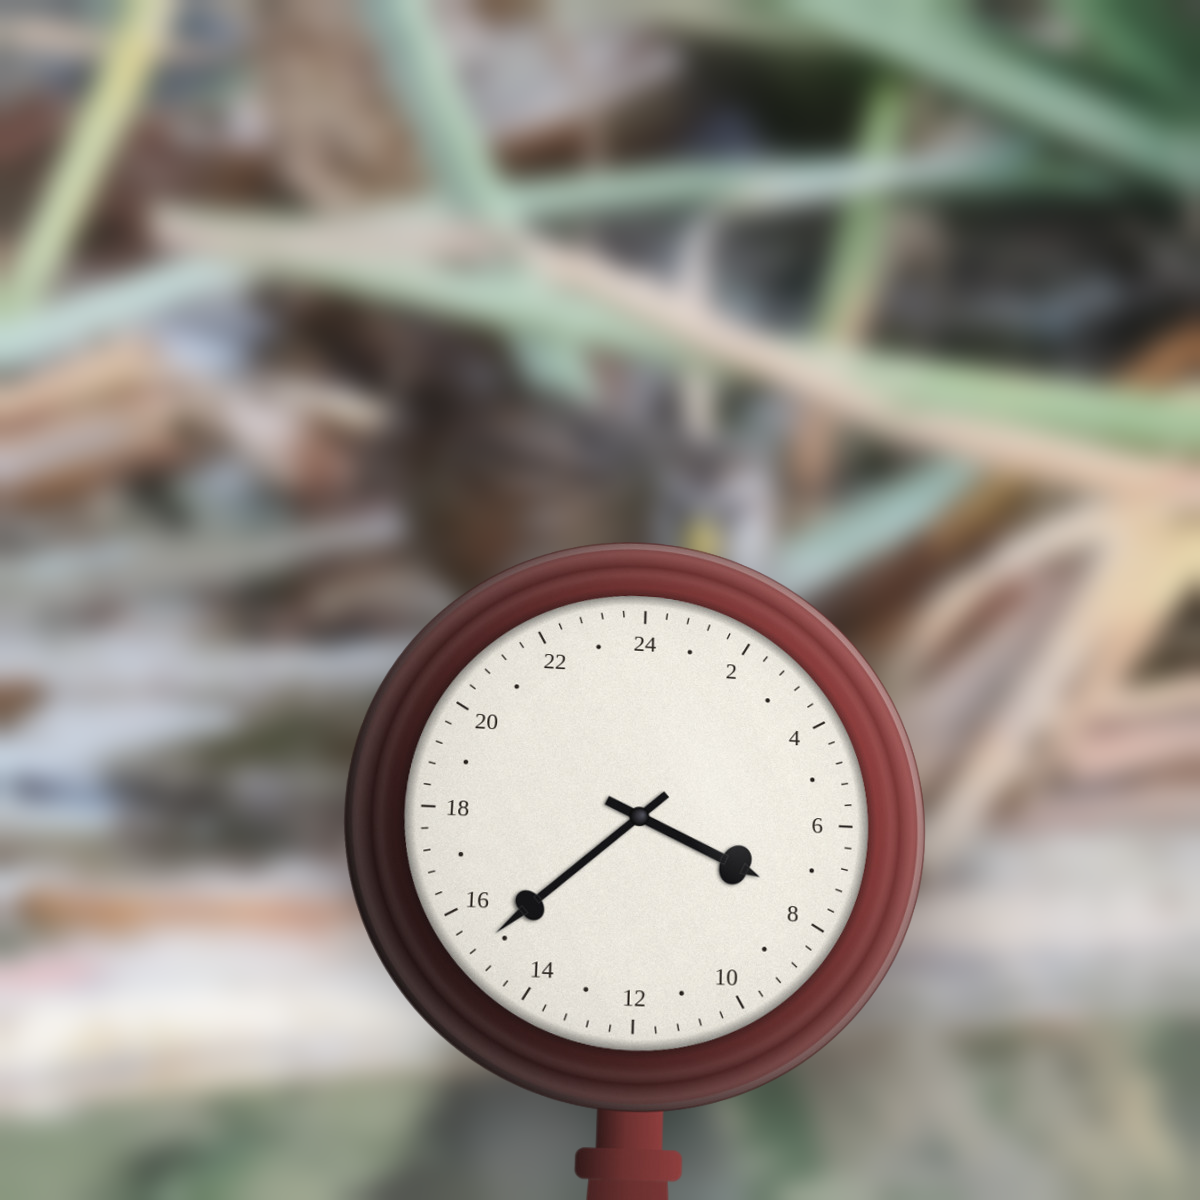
7:38
